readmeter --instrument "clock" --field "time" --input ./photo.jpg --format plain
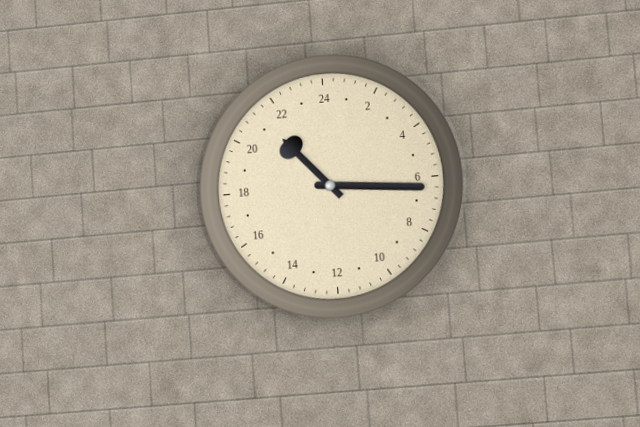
21:16
